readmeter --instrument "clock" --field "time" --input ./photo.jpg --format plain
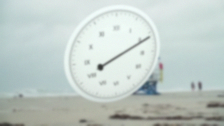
8:11
